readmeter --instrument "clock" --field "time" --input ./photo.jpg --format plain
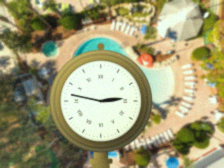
2:47
